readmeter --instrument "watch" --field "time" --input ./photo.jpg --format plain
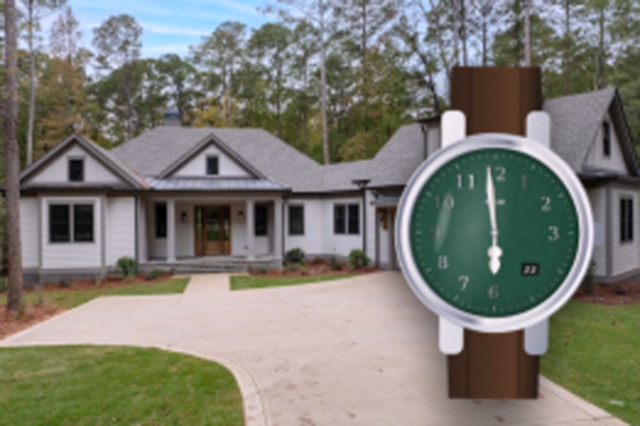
5:59
